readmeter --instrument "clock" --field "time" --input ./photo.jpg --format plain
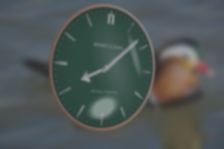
8:08
